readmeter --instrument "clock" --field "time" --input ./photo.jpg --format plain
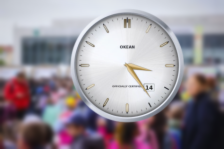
3:24
